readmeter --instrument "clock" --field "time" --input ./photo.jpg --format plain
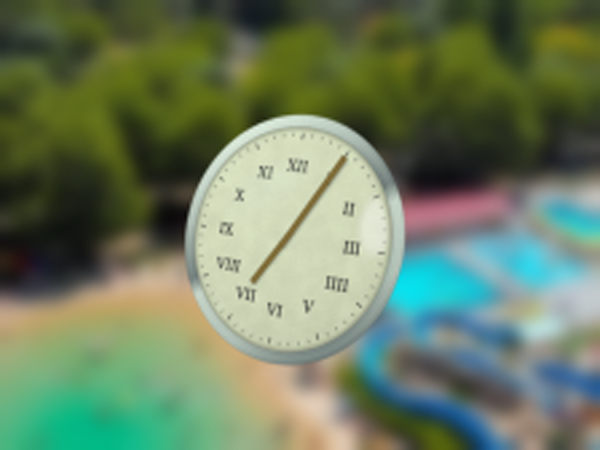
7:05
